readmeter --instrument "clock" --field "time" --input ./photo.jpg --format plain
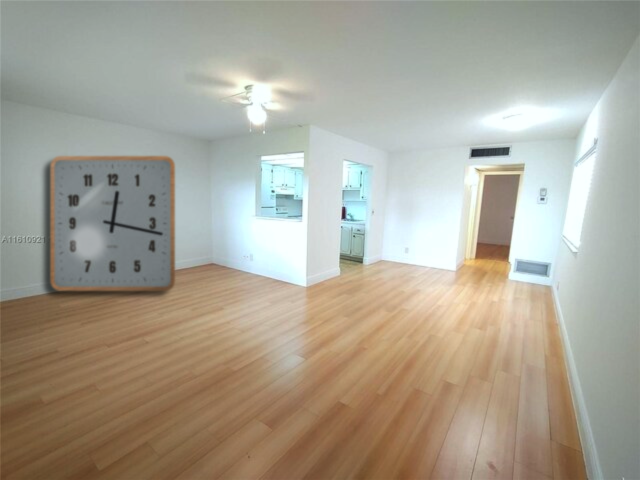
12:17
